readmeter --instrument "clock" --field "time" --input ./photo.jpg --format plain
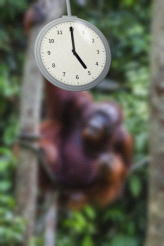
5:00
